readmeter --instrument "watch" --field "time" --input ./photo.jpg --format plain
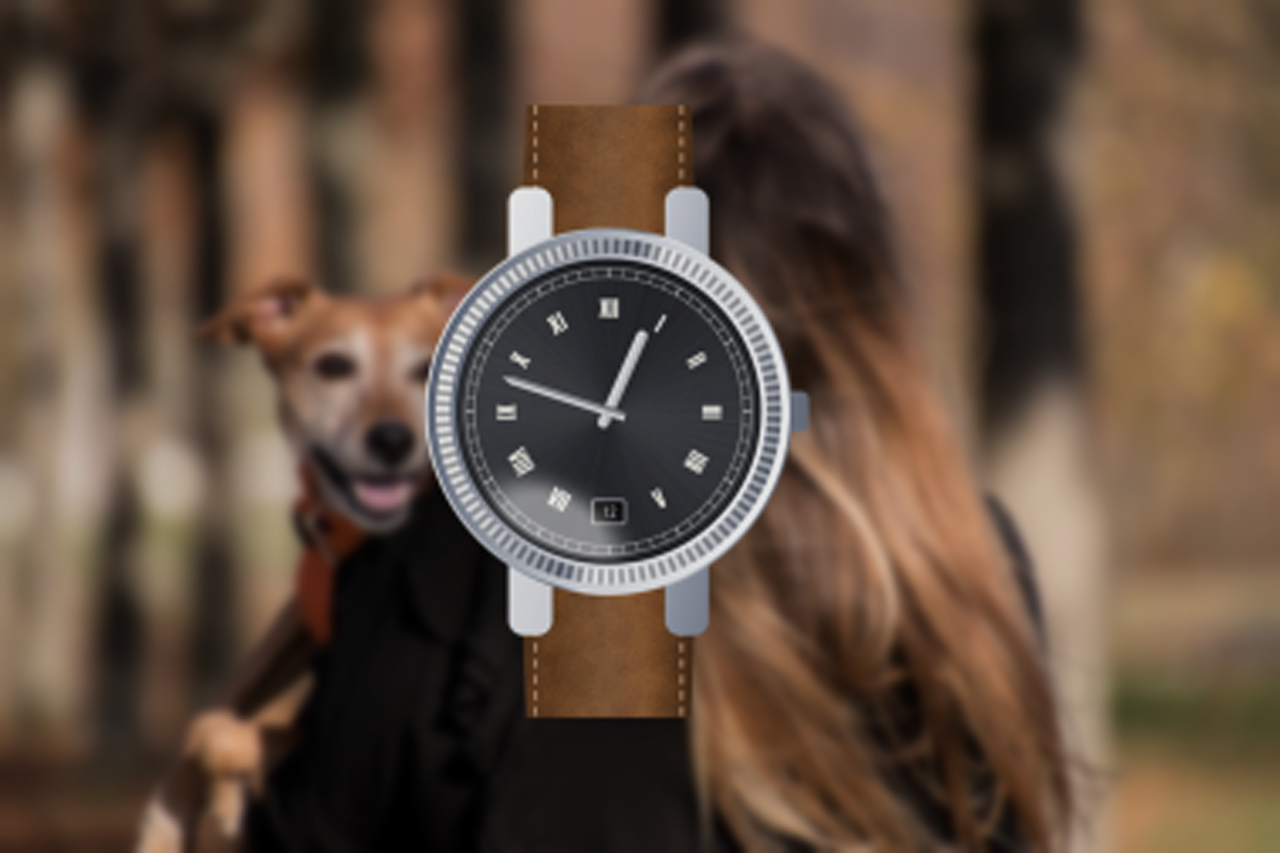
12:48
